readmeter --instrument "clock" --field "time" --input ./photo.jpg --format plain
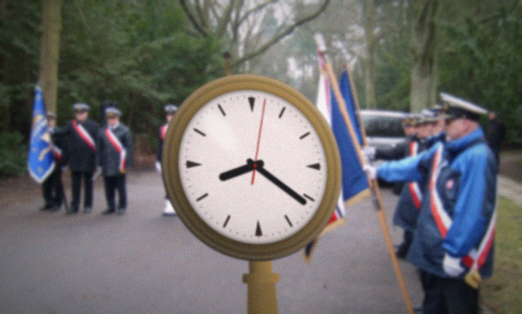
8:21:02
